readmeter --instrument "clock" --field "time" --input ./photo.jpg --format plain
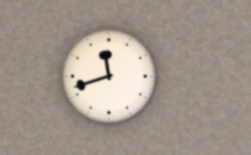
11:42
